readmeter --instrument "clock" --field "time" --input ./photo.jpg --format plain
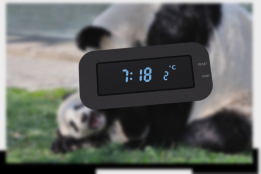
7:18
